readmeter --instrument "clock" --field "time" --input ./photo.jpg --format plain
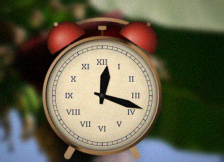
12:18
